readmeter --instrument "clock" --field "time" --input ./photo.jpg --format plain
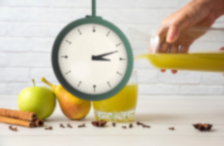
3:12
